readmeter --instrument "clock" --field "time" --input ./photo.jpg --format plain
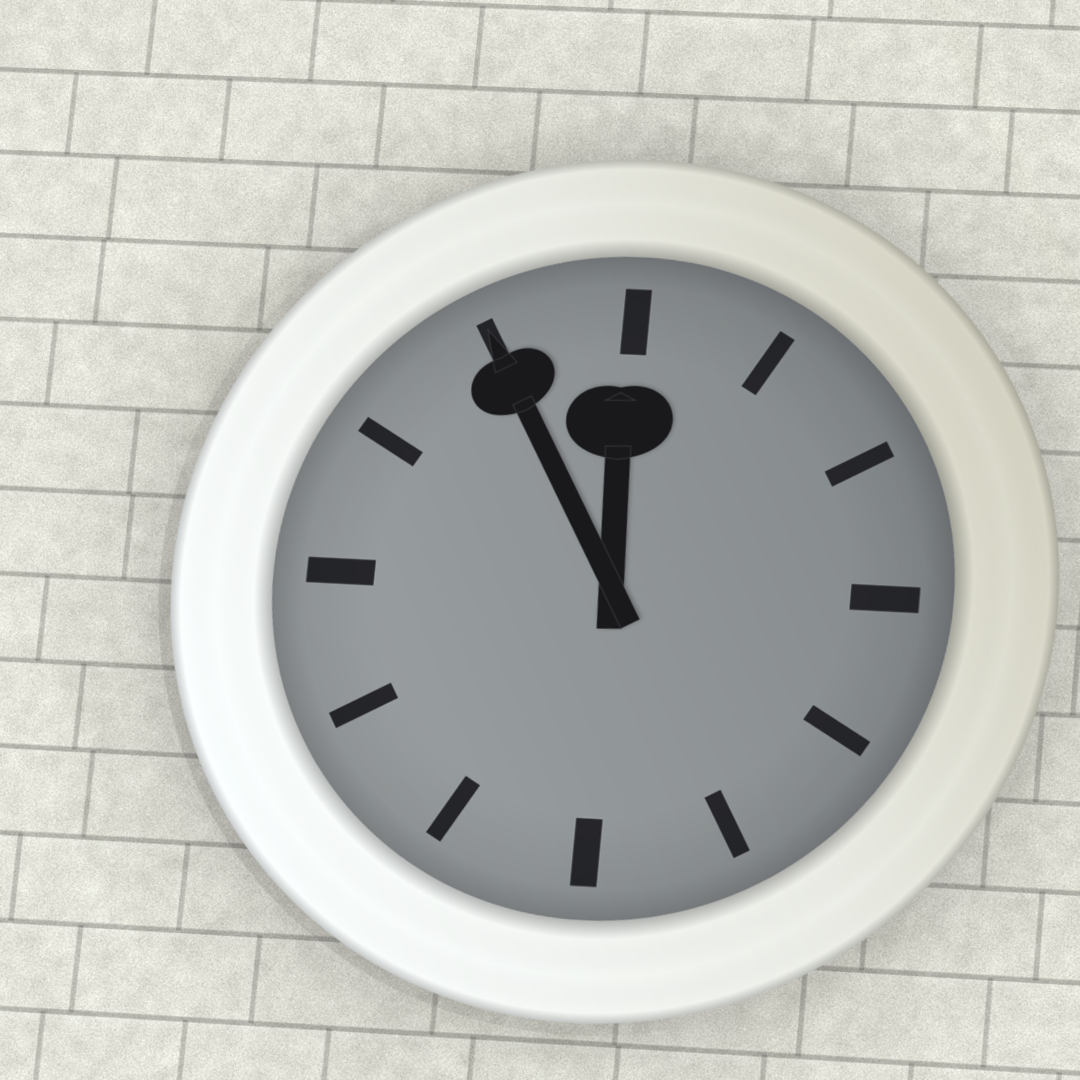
11:55
